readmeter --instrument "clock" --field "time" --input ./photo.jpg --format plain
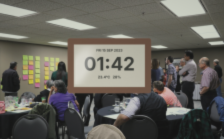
1:42
